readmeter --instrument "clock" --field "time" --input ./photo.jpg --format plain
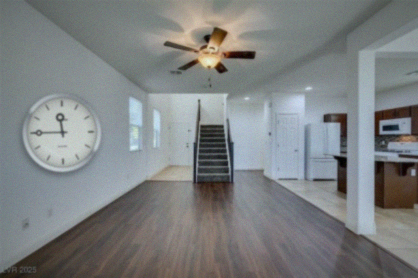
11:45
